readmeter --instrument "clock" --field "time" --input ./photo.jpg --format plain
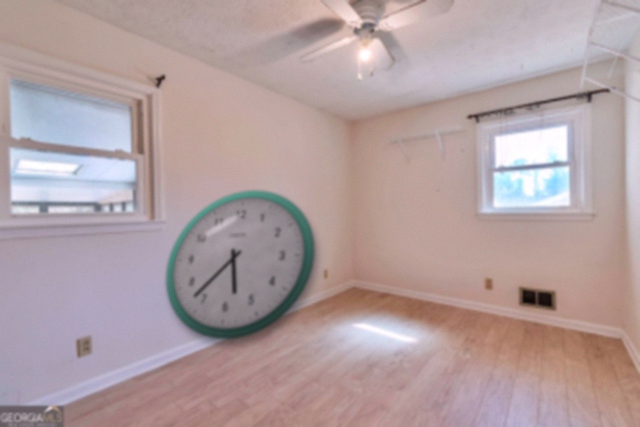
5:37
